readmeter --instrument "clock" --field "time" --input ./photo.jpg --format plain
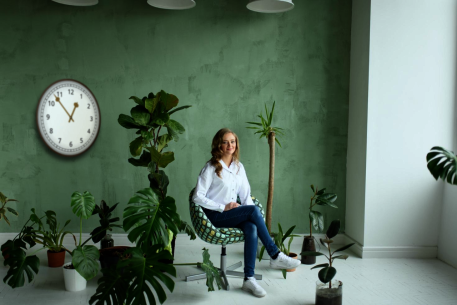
12:53
